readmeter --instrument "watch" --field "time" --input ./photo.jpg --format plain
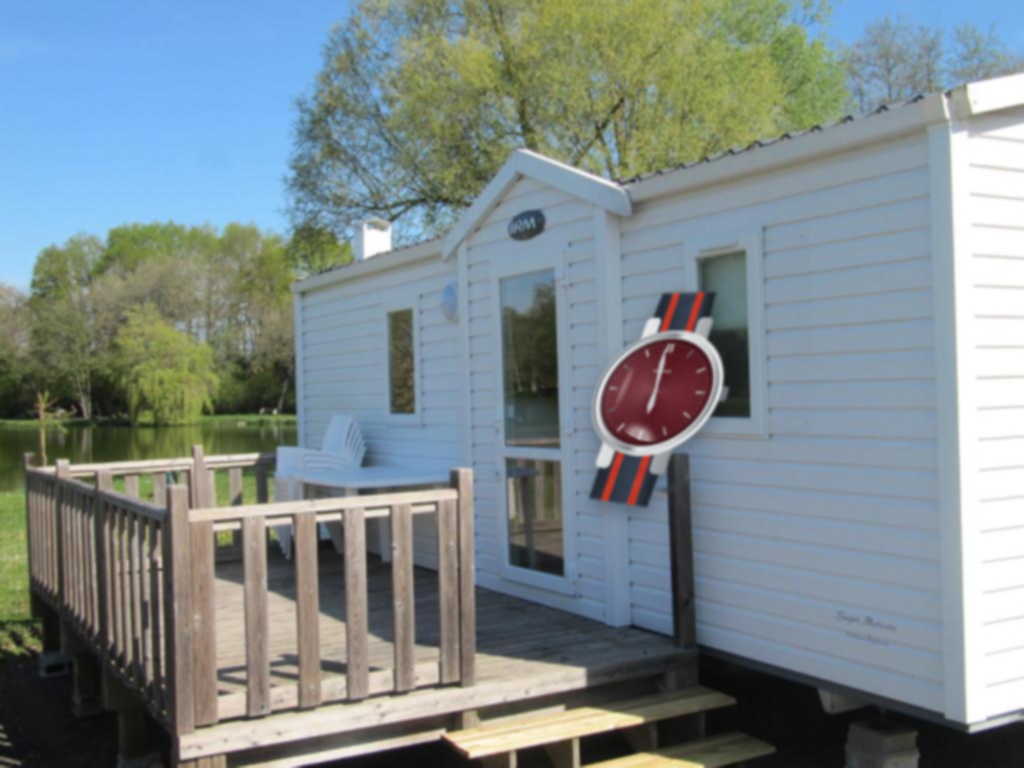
5:59
